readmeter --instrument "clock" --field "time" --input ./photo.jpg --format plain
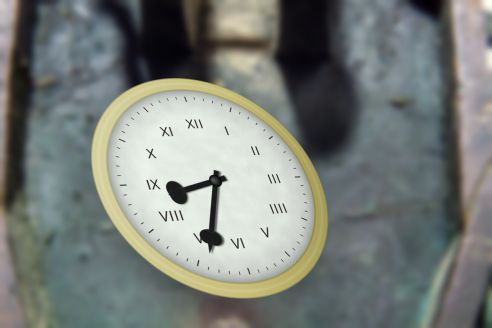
8:34
